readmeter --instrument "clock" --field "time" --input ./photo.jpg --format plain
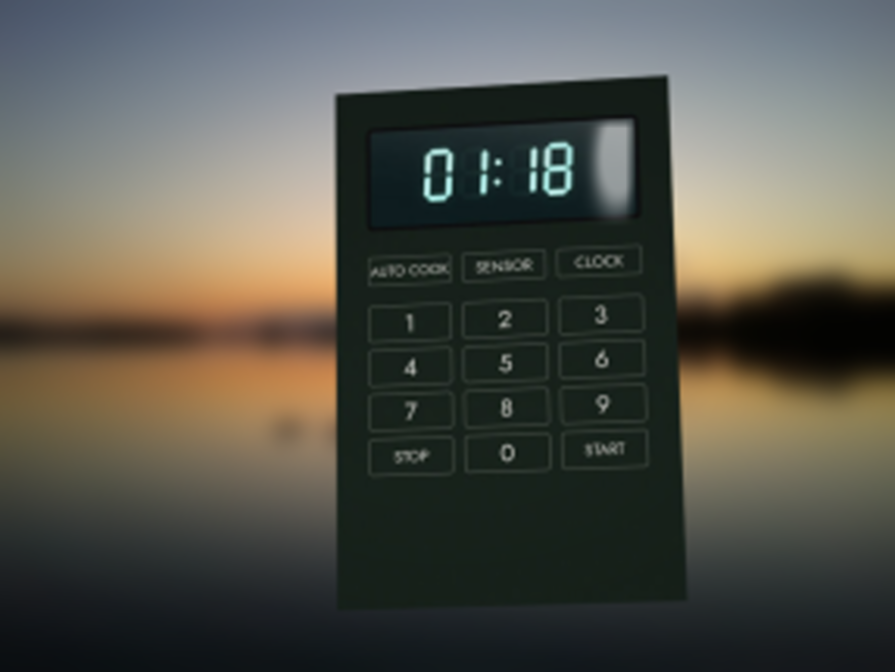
1:18
